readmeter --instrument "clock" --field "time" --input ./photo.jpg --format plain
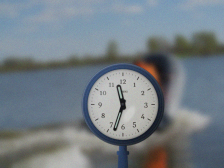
11:33
